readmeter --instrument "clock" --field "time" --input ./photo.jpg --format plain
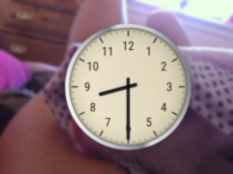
8:30
